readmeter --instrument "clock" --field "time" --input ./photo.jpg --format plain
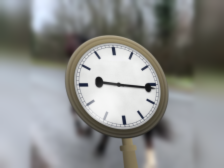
9:16
